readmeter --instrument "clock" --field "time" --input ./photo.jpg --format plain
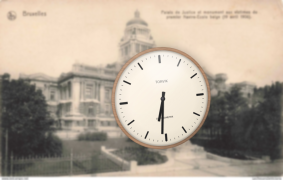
6:31
